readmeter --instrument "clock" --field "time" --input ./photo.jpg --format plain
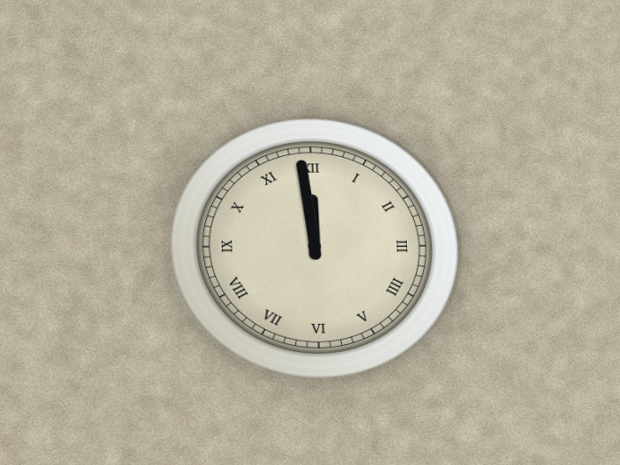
11:59
